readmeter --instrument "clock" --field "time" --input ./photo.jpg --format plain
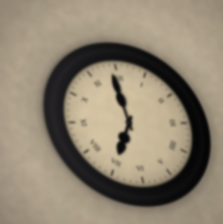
6:59
